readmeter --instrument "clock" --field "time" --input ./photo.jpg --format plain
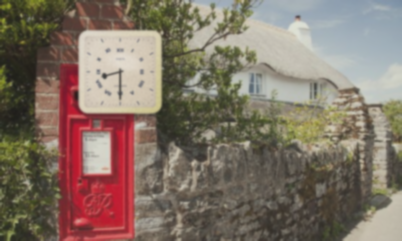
8:30
